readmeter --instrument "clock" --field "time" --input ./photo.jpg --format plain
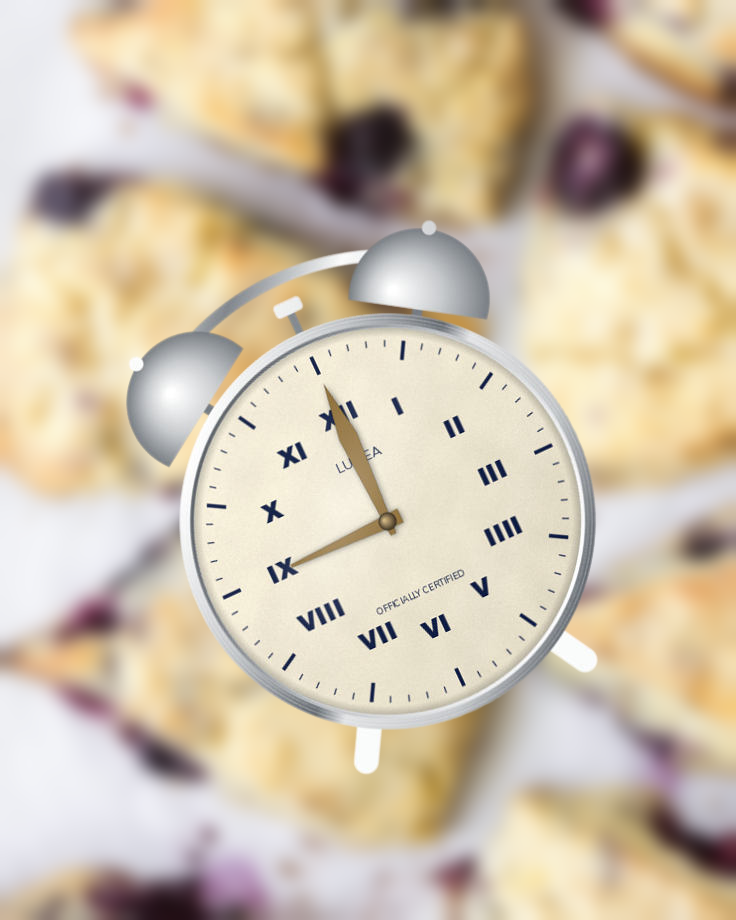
9:00
